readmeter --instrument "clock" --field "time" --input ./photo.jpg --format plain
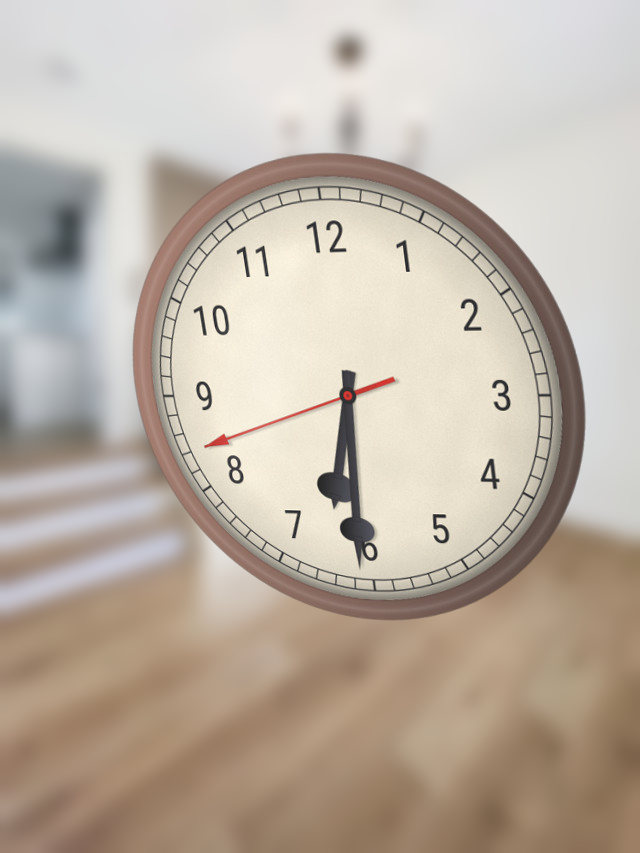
6:30:42
